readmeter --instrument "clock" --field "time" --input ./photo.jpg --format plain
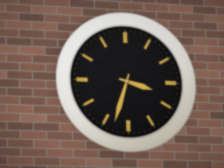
3:33
